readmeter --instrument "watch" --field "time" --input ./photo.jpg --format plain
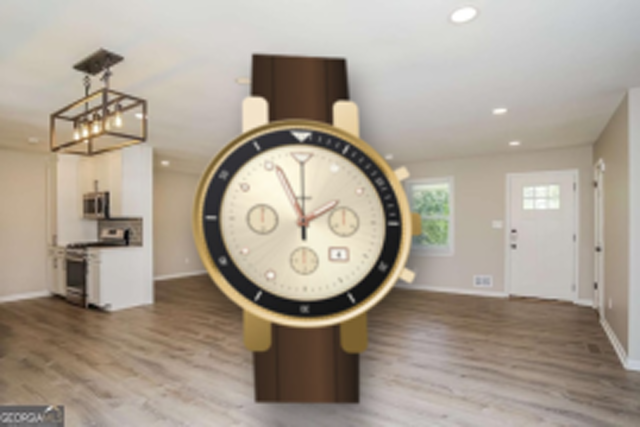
1:56
